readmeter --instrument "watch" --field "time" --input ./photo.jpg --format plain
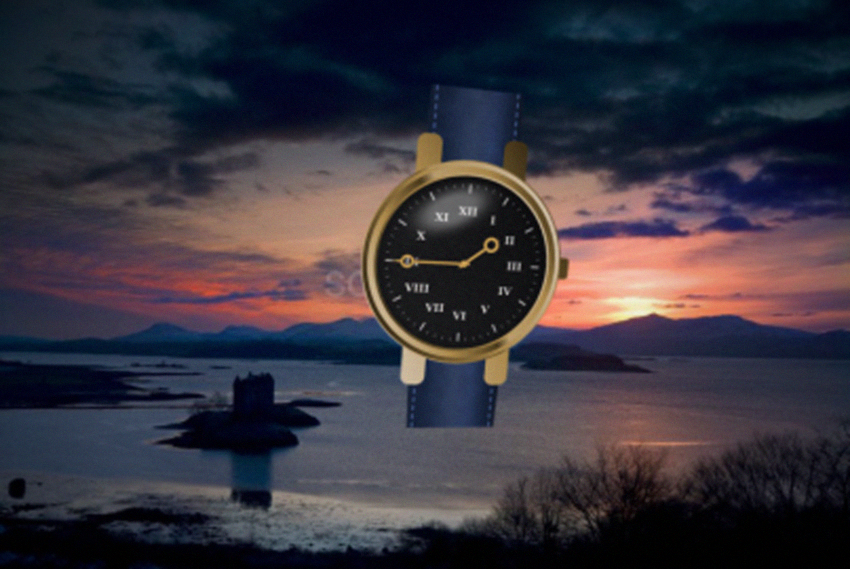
1:45
